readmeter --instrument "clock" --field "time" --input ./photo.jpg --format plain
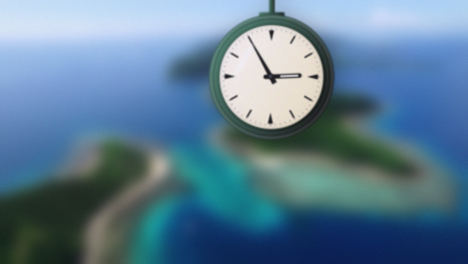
2:55
